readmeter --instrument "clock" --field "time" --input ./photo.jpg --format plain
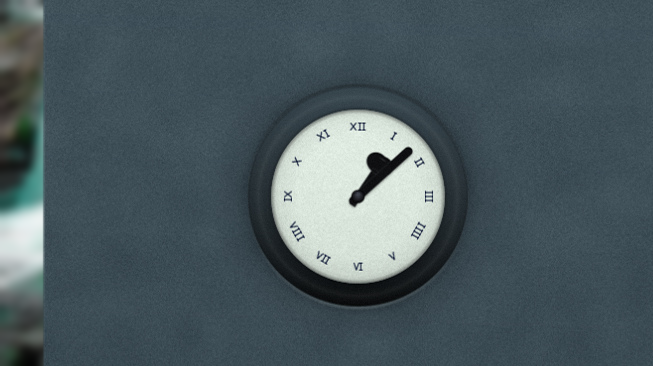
1:08
